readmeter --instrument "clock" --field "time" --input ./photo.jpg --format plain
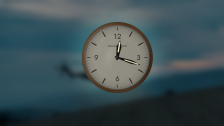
12:18
